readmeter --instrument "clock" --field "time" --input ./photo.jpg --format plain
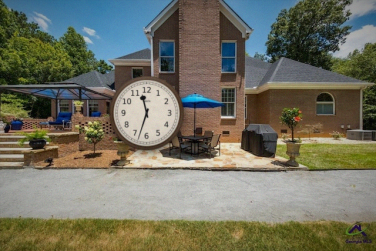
11:33
